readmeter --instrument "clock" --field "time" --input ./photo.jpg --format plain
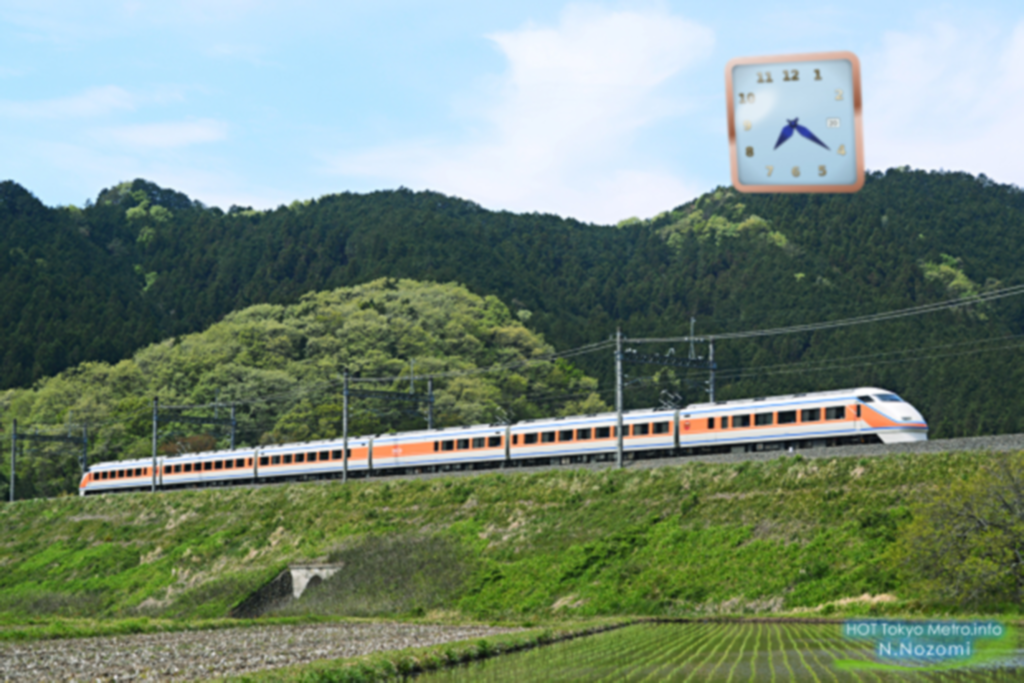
7:21
